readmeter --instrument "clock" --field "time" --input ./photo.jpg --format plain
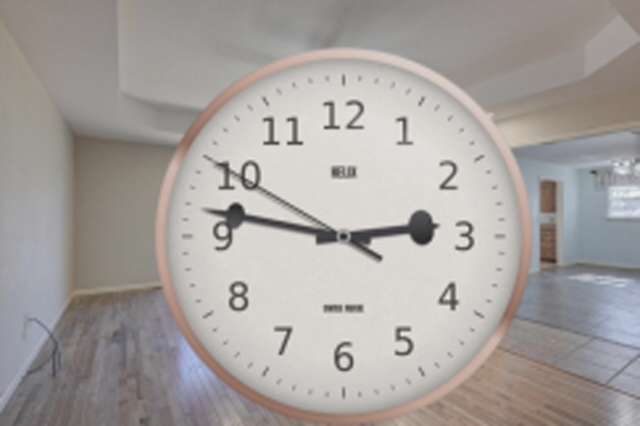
2:46:50
